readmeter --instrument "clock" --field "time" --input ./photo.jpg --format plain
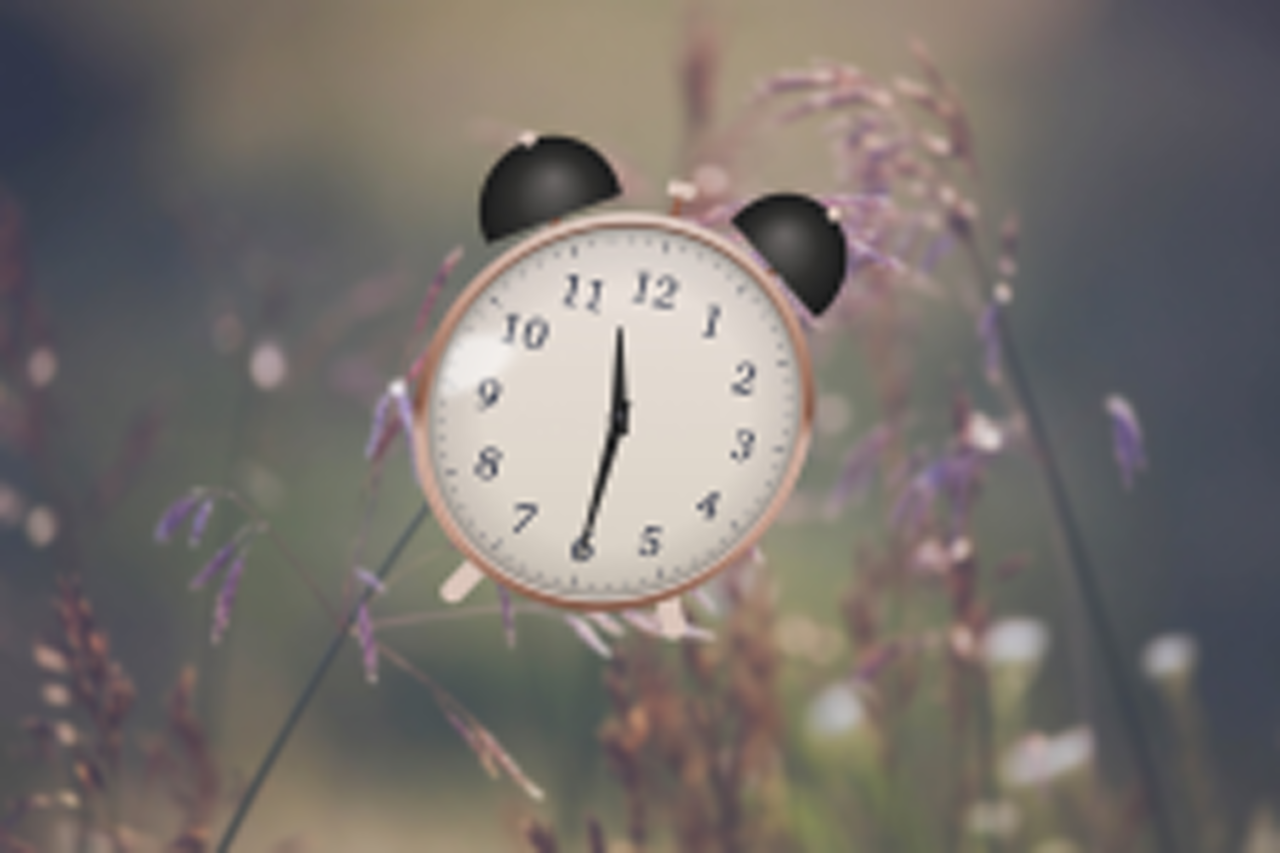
11:30
